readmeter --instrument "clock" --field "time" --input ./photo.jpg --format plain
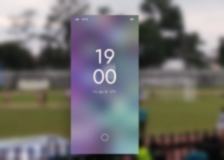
19:00
